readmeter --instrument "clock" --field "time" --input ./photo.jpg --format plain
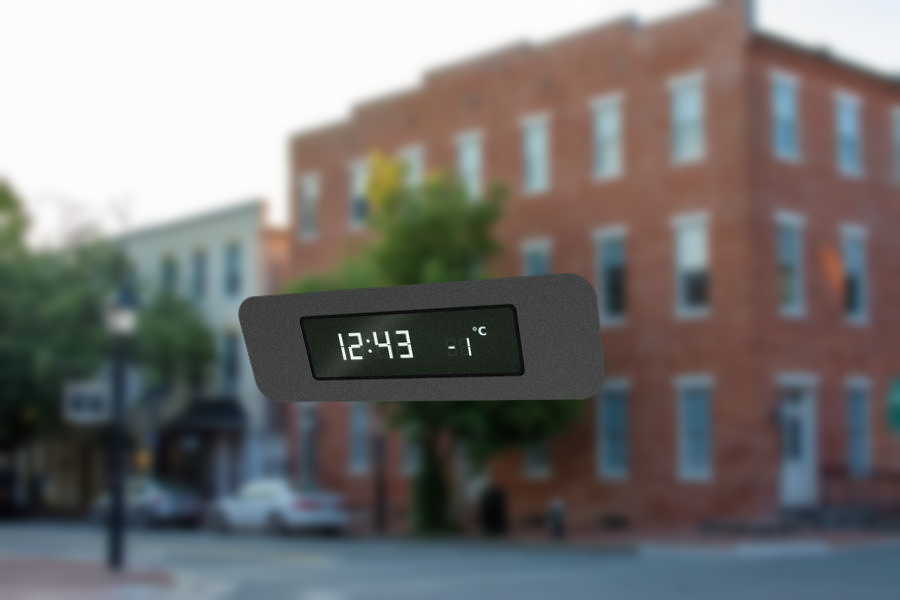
12:43
